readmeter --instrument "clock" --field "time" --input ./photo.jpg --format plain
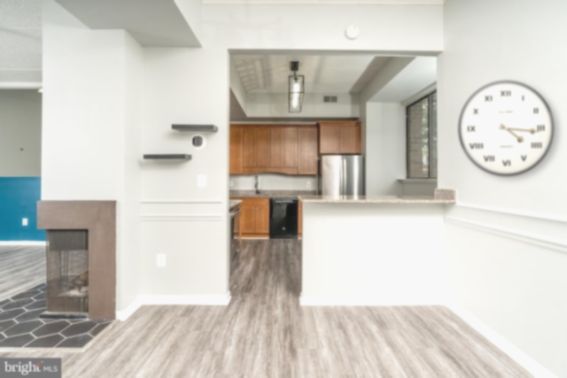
4:16
